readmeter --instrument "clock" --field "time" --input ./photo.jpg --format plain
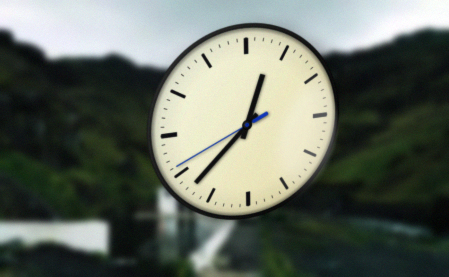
12:37:41
